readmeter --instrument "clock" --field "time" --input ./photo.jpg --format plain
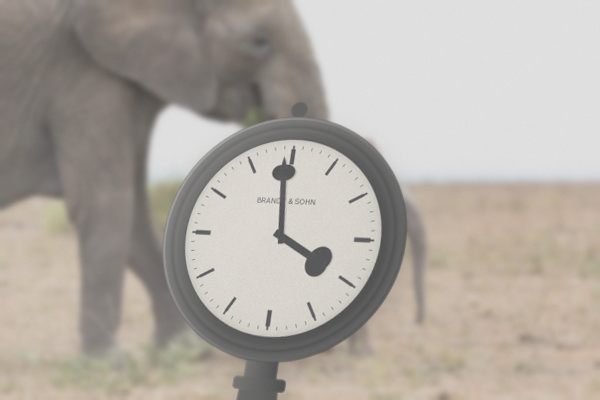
3:59
